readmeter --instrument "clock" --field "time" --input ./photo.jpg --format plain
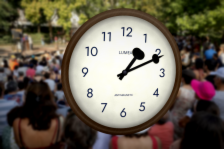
1:11
